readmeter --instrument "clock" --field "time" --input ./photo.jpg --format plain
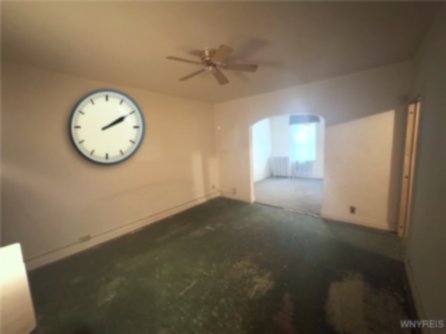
2:10
